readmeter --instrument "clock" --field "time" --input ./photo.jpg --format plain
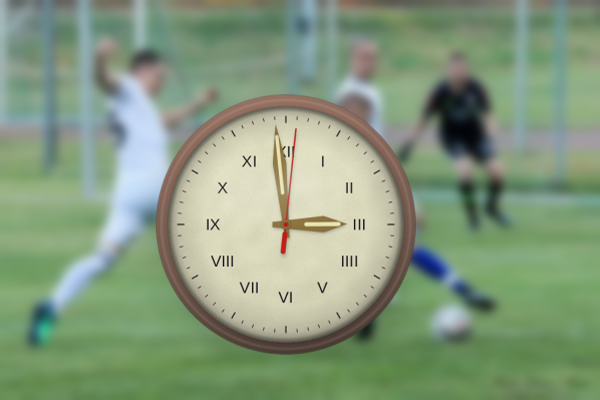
2:59:01
